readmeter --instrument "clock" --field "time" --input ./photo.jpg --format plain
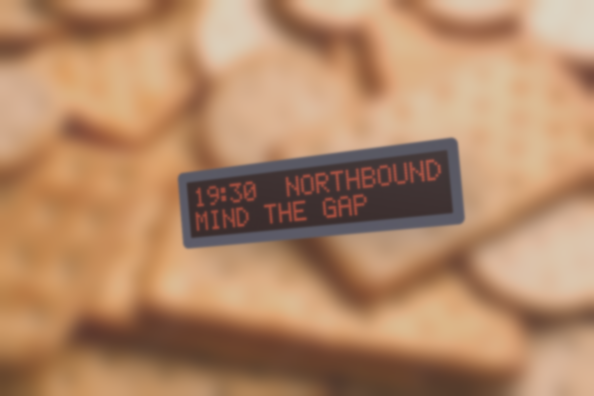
19:30
